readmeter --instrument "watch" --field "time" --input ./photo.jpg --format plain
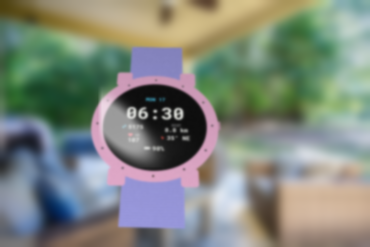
6:30
